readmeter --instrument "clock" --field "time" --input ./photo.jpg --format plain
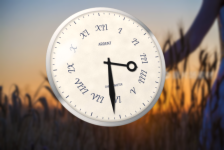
3:31
